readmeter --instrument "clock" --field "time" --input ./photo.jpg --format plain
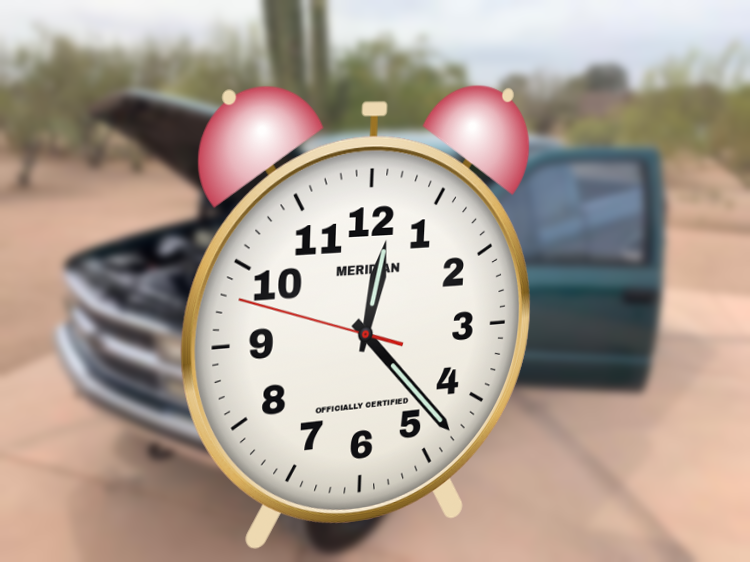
12:22:48
